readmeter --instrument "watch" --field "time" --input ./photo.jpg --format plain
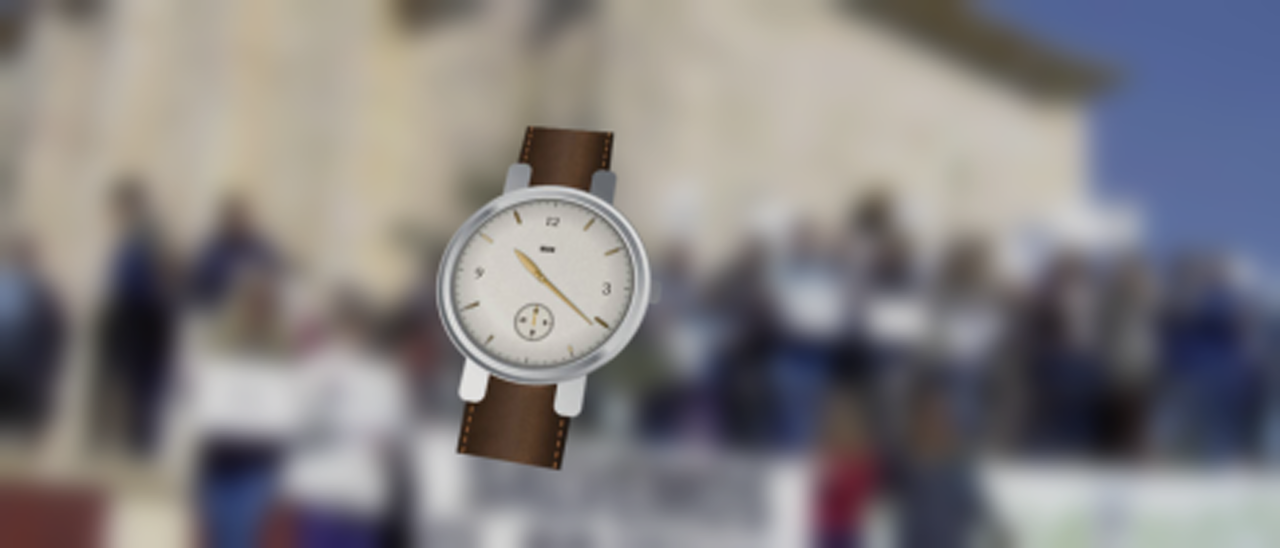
10:21
